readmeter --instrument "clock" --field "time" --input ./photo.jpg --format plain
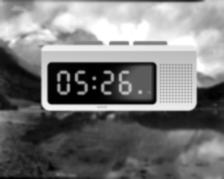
5:26
